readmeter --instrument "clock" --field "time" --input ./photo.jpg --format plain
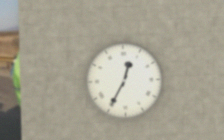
12:35
